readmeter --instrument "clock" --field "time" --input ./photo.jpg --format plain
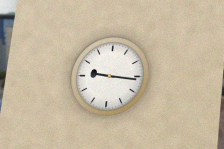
9:16
